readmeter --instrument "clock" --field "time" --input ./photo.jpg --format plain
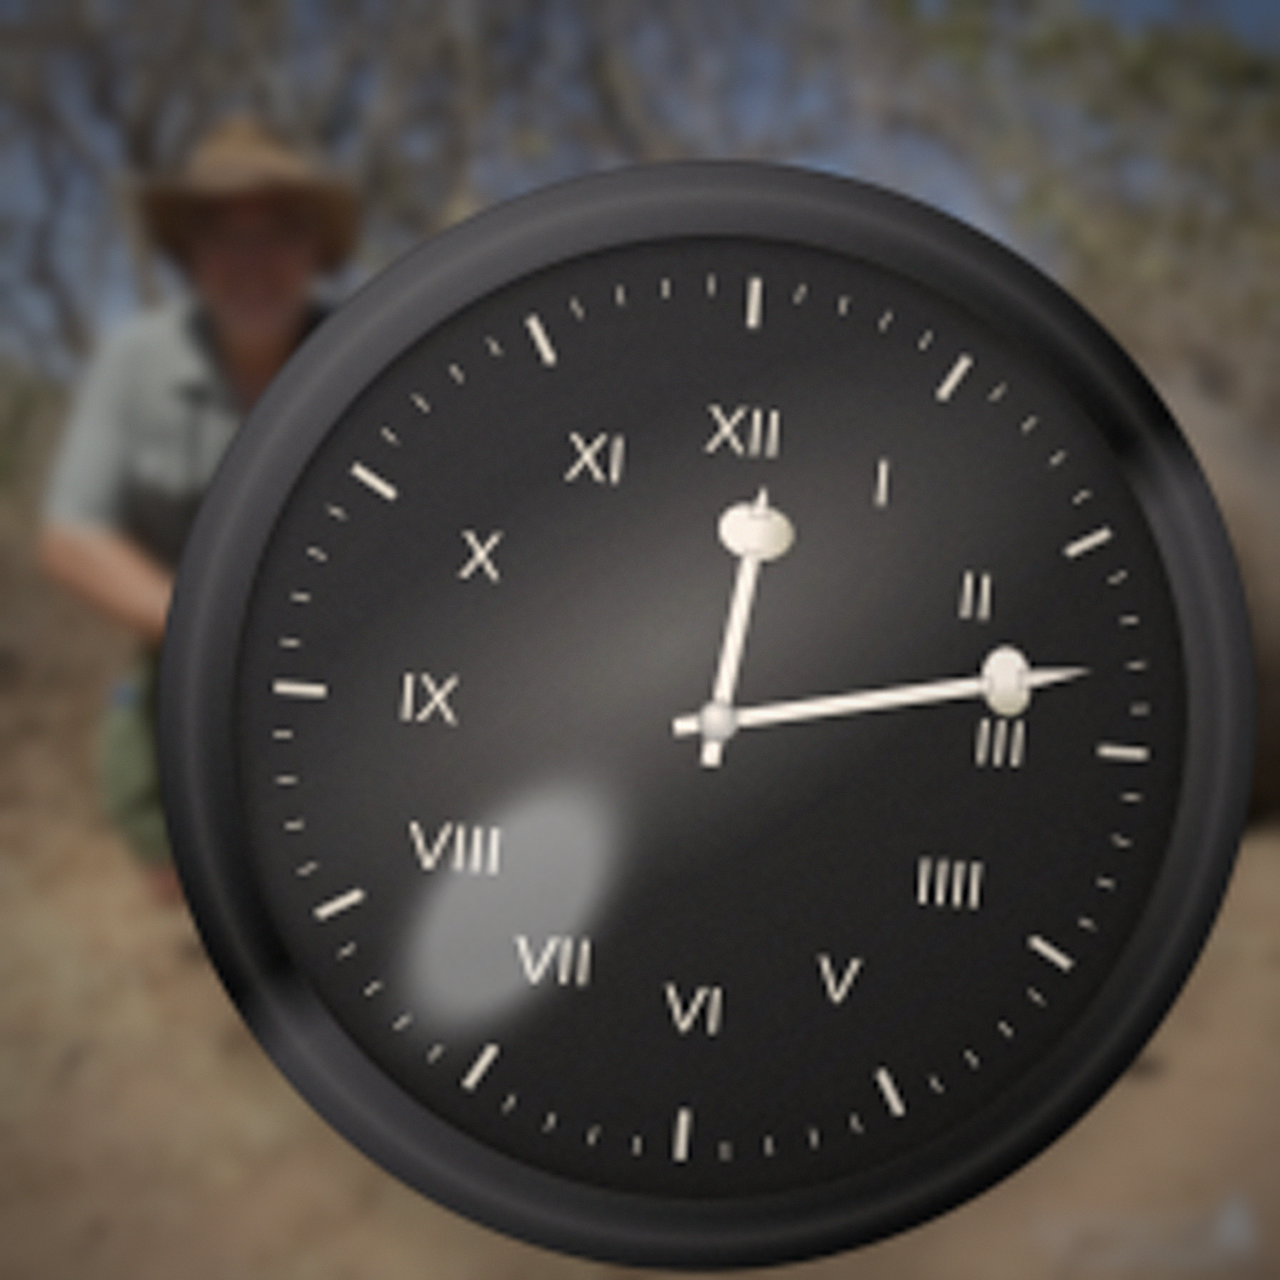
12:13
